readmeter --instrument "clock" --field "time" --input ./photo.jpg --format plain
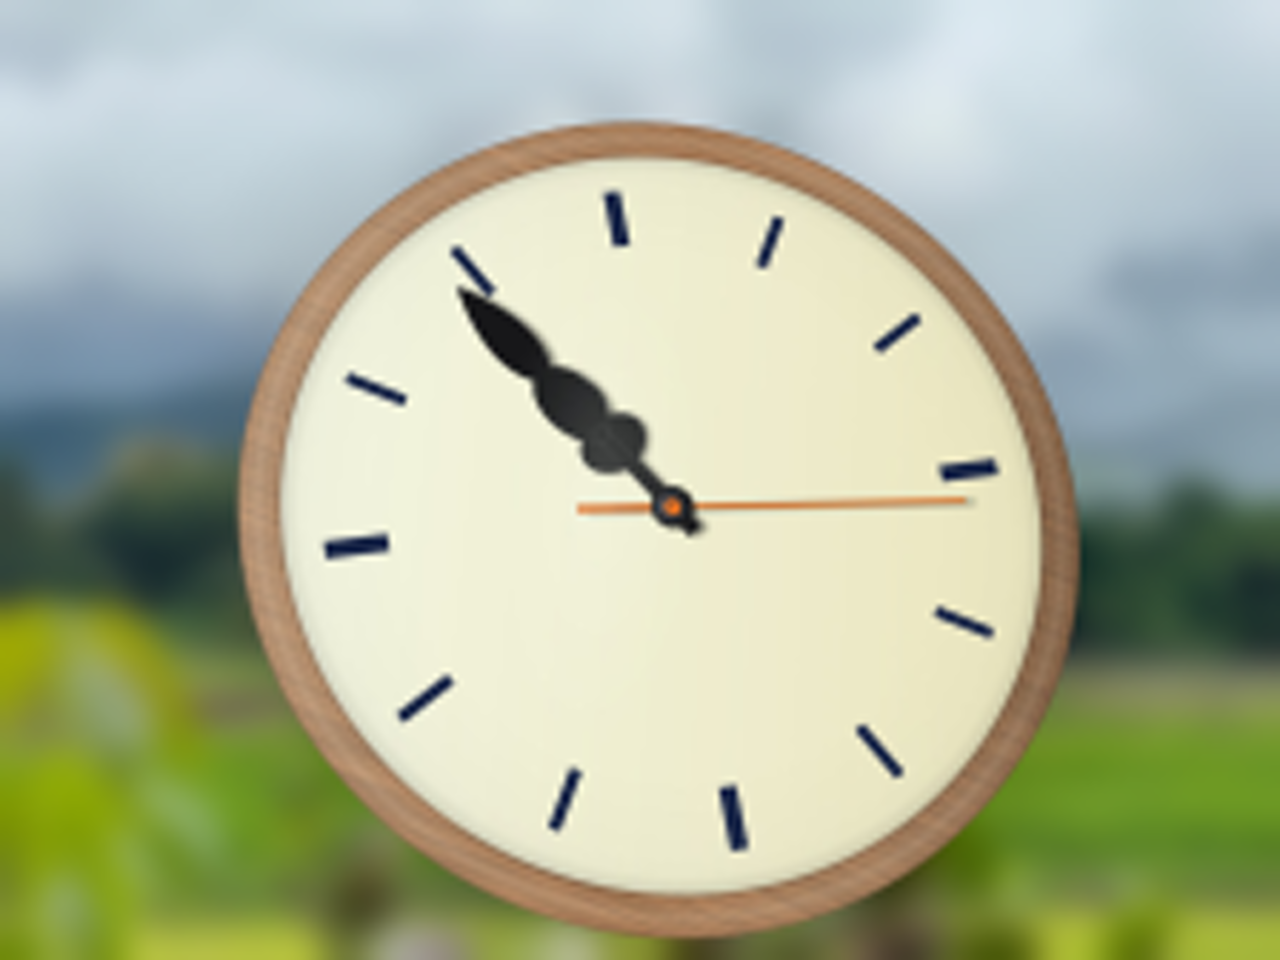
10:54:16
